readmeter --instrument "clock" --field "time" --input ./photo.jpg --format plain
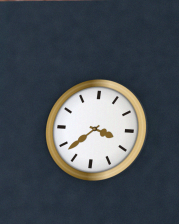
3:38
